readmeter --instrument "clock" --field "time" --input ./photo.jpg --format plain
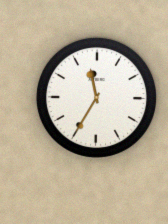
11:35
